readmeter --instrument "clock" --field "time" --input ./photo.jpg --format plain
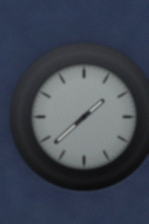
1:38
